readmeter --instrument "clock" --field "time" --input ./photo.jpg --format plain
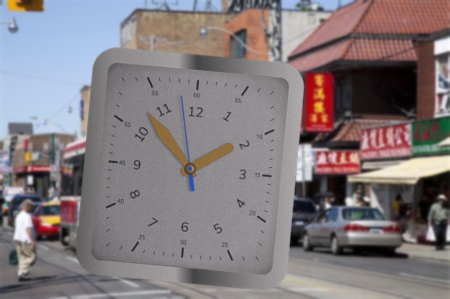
1:52:58
